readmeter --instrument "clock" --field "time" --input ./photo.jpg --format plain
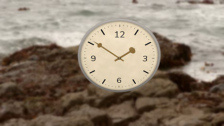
1:51
